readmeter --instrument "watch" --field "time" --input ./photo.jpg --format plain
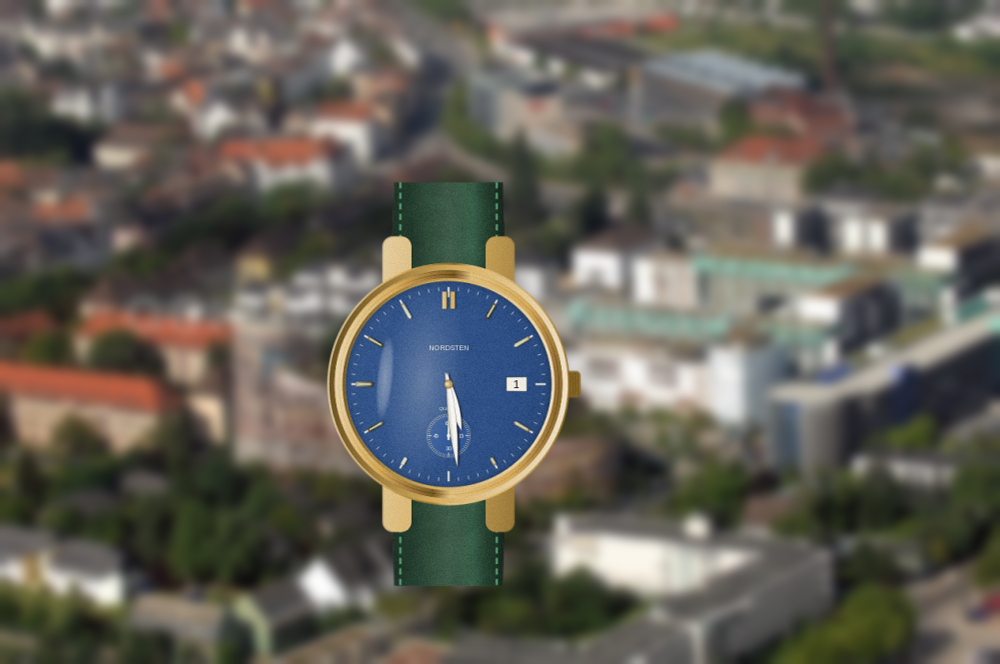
5:29
